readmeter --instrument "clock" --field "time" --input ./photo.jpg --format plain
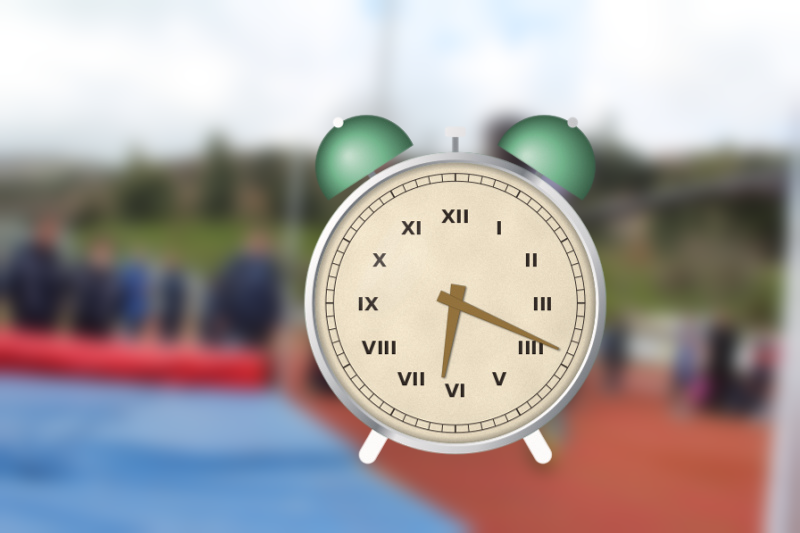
6:19
